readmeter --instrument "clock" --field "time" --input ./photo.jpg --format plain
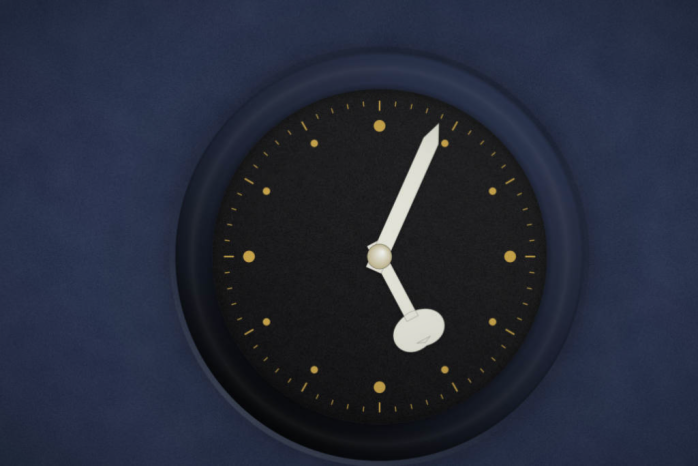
5:04
